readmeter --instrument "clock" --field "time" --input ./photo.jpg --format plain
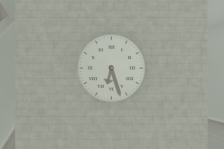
6:27
